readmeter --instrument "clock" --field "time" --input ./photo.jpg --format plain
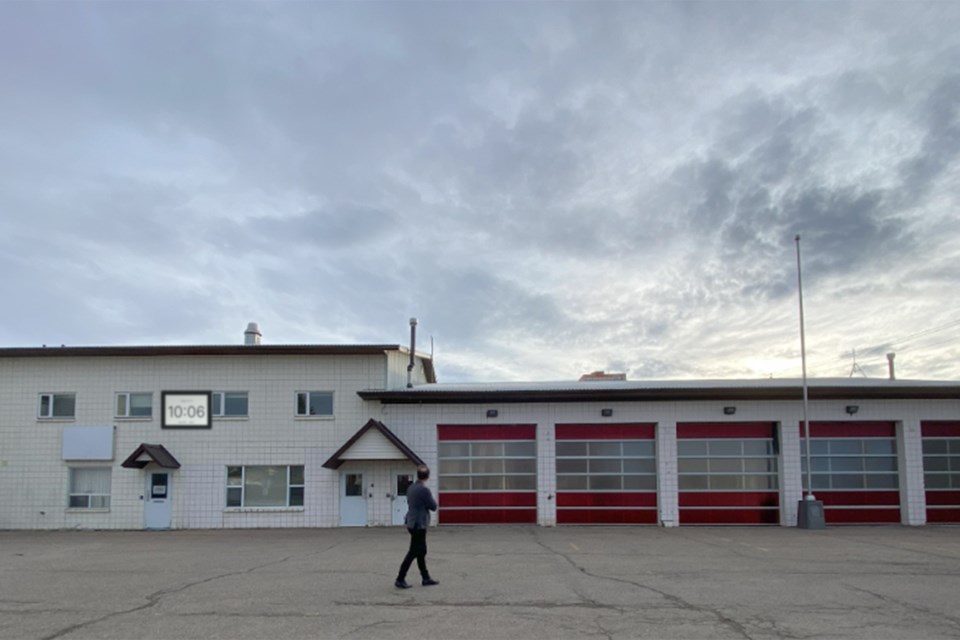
10:06
